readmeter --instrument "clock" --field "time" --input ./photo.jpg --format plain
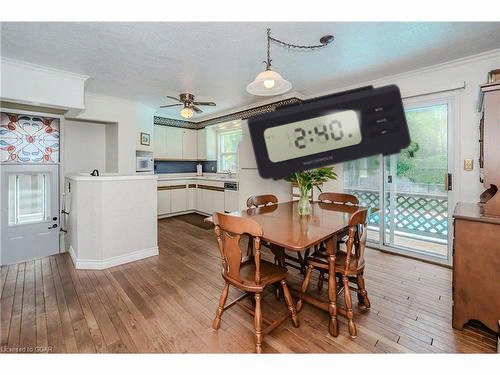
2:40
